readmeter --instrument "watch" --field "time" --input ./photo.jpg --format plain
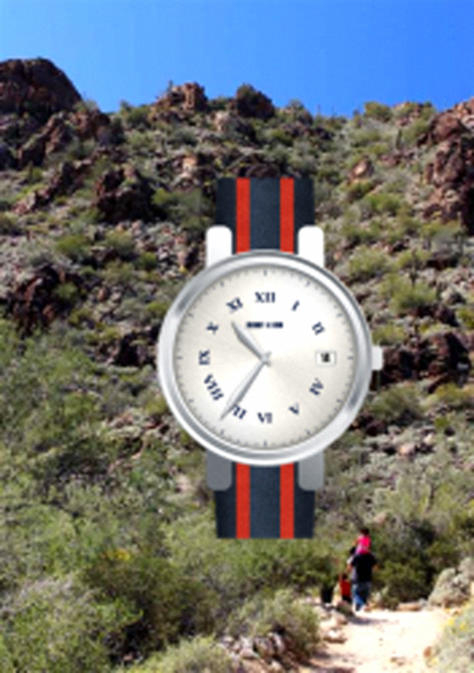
10:36
